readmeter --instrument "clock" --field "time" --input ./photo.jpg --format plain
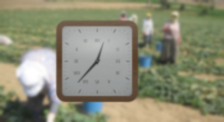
12:37
